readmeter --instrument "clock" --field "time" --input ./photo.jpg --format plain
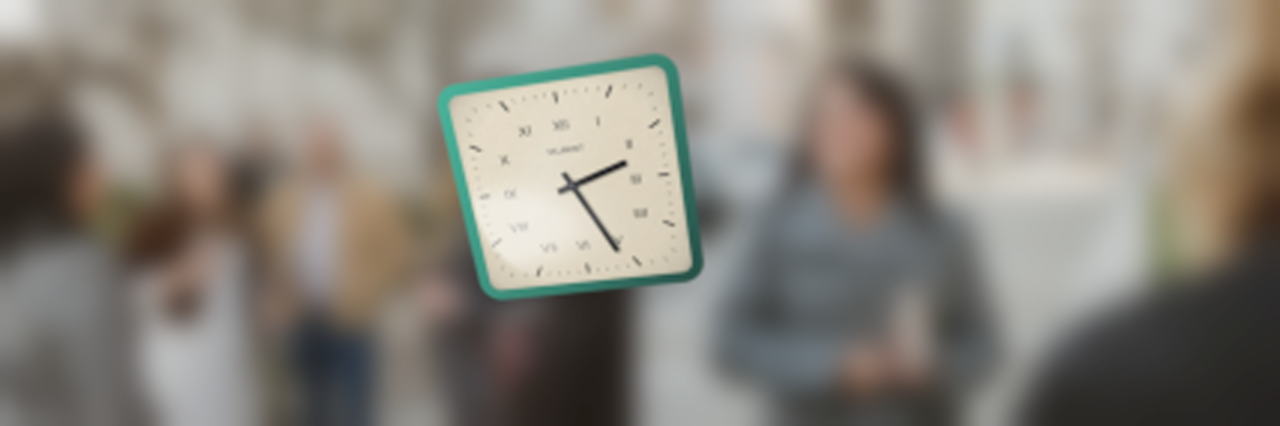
2:26
